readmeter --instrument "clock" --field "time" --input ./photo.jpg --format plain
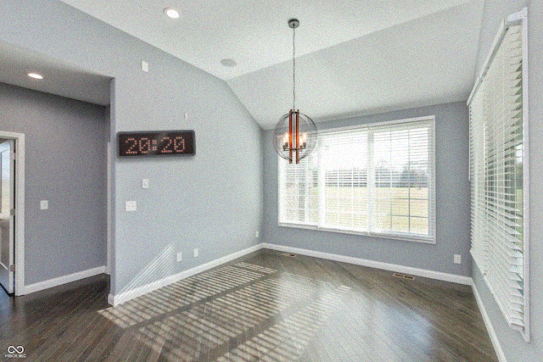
20:20
